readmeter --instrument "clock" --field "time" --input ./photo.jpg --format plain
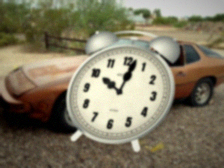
10:02
